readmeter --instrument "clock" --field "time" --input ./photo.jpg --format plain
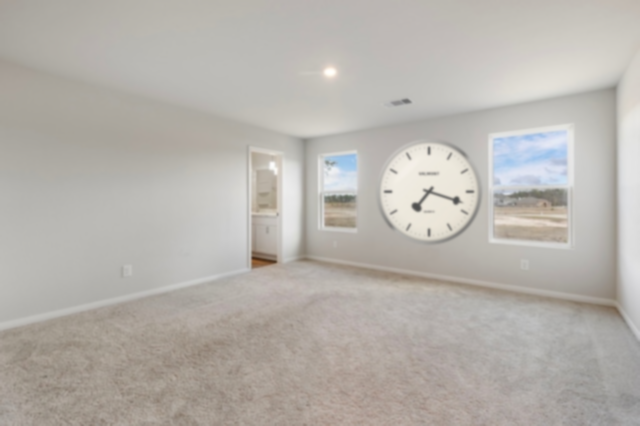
7:18
